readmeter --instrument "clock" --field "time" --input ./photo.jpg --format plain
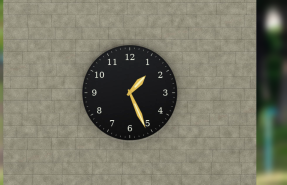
1:26
